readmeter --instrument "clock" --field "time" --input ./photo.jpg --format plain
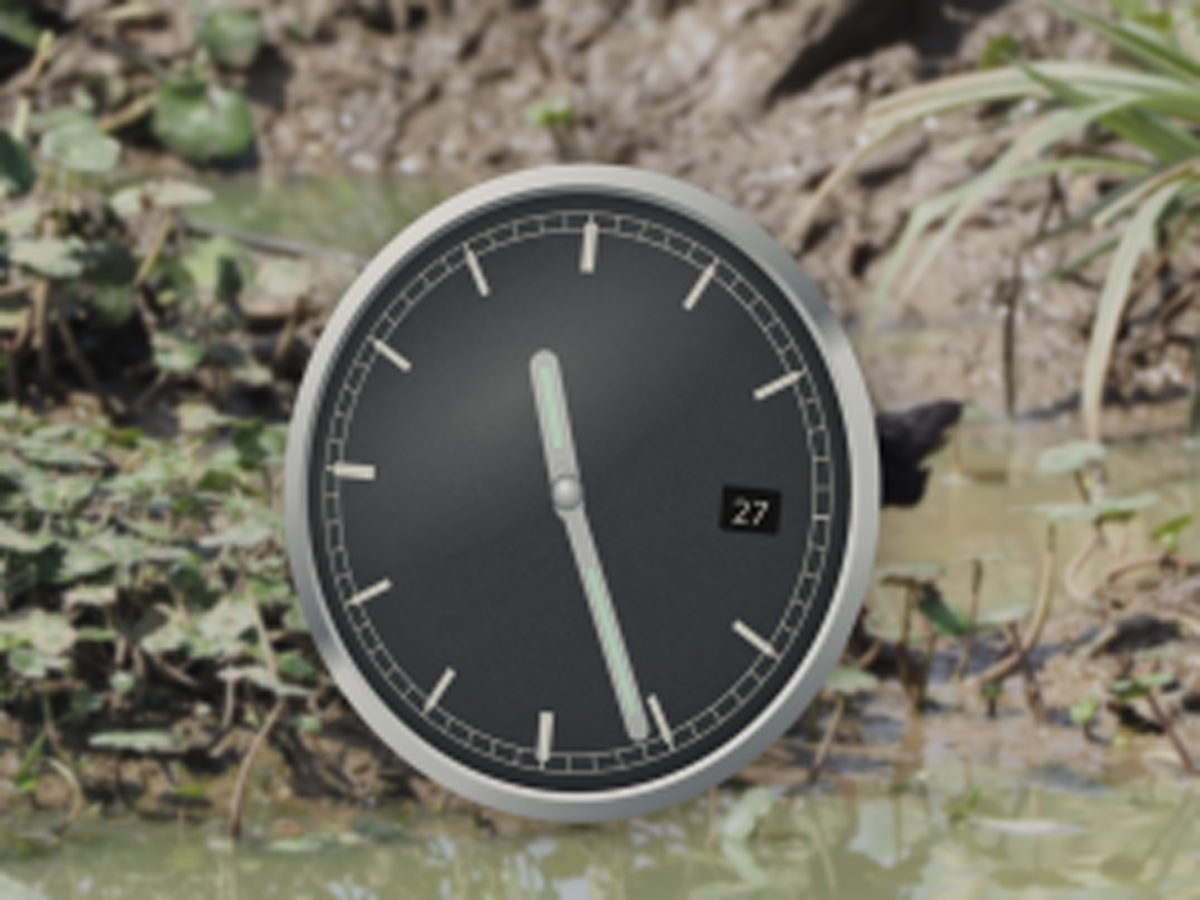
11:26
